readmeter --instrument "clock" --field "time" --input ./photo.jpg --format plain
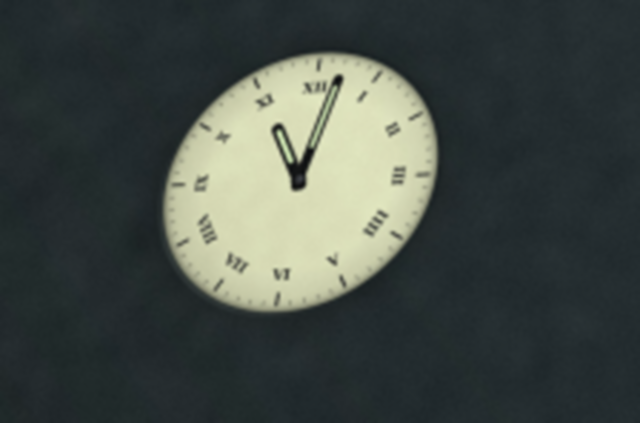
11:02
